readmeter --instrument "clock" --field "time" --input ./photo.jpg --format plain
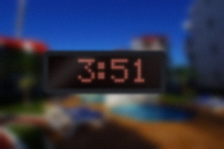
3:51
